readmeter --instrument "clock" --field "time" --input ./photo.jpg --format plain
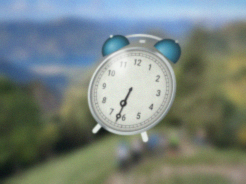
6:32
